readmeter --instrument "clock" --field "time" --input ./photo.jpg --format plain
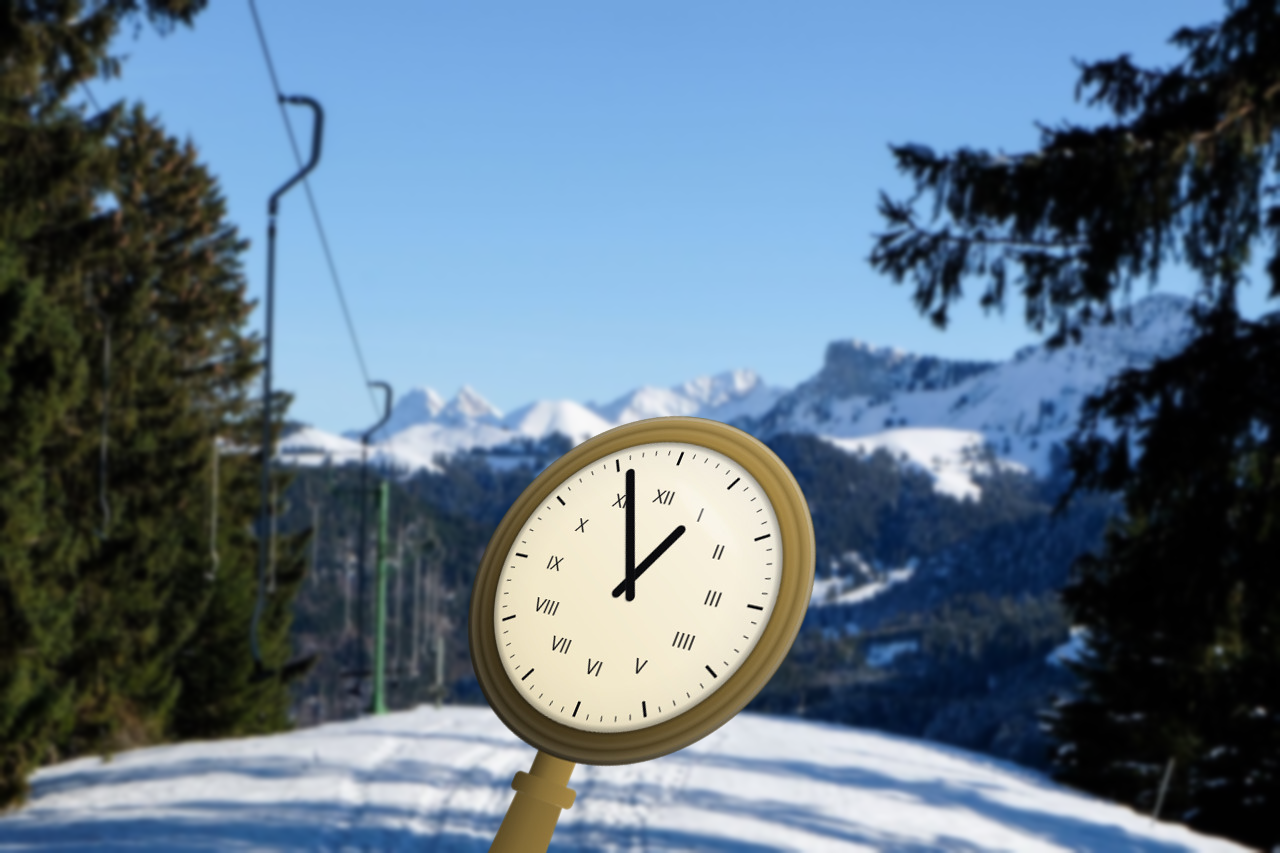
12:56
